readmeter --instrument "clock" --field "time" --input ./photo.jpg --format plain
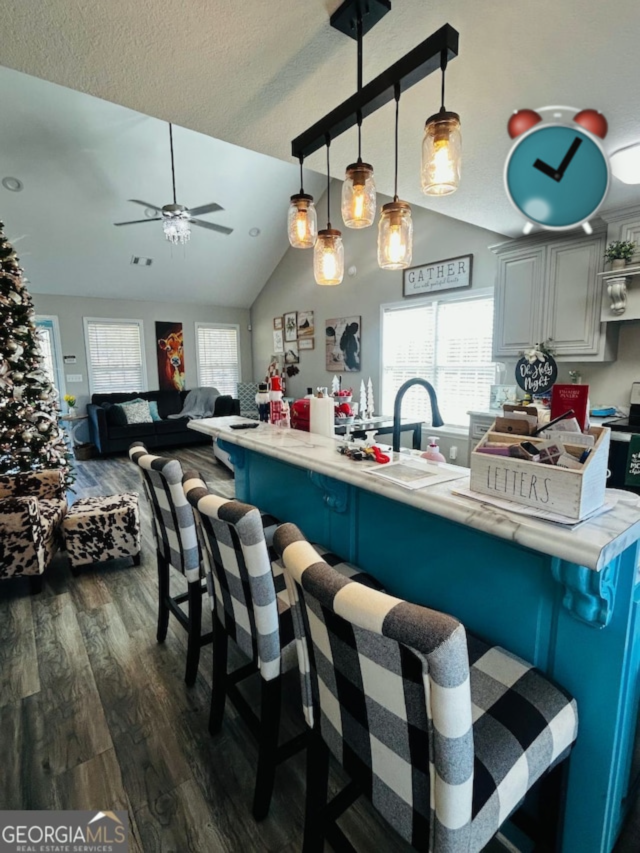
10:05
